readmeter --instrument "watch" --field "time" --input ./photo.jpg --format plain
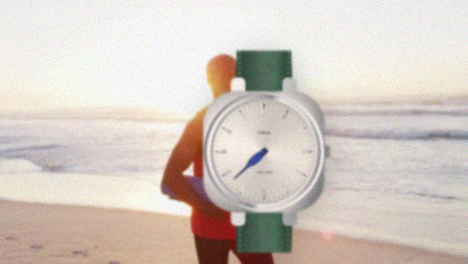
7:38
